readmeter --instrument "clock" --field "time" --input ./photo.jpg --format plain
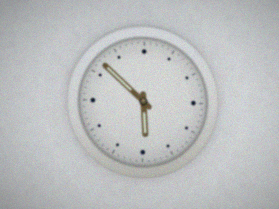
5:52
